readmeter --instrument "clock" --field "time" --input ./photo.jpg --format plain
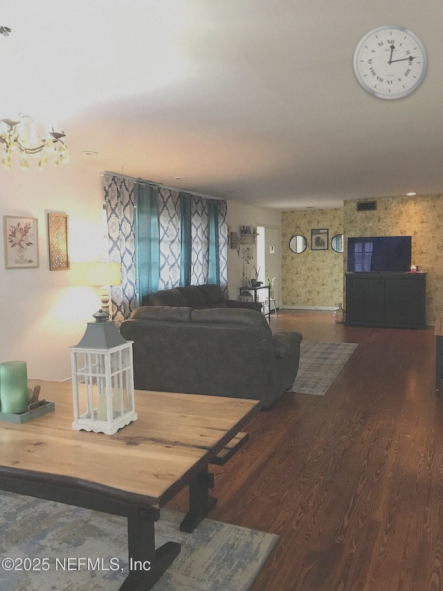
12:13
